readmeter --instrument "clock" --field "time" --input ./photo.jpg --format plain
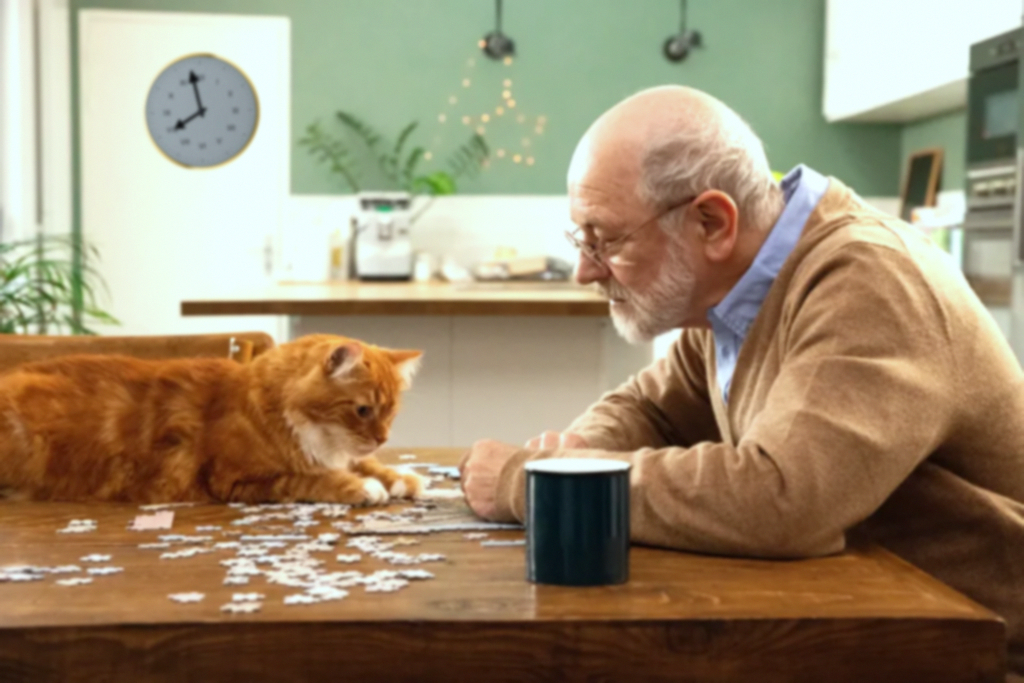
7:58
